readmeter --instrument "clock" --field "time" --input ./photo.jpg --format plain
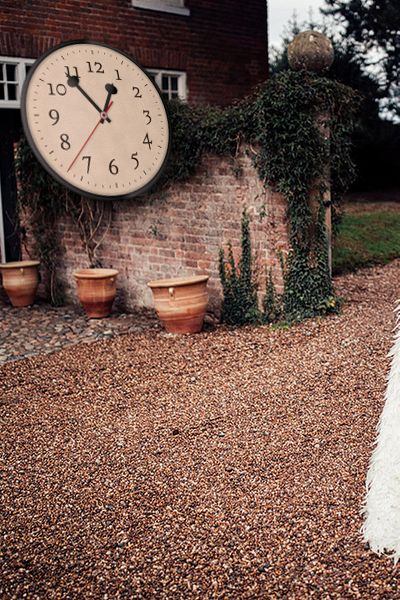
12:53:37
